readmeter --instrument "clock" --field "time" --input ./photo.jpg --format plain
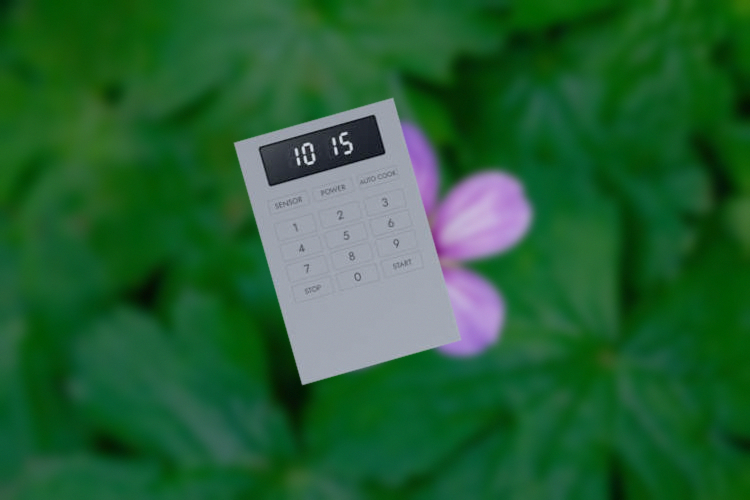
10:15
